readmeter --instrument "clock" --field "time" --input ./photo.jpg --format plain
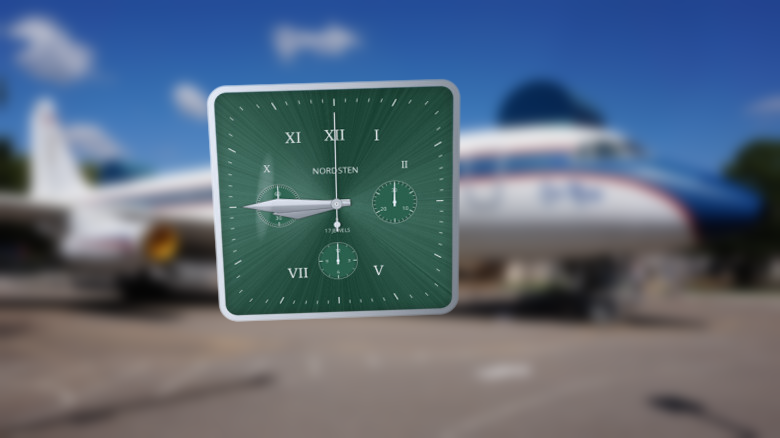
8:45
